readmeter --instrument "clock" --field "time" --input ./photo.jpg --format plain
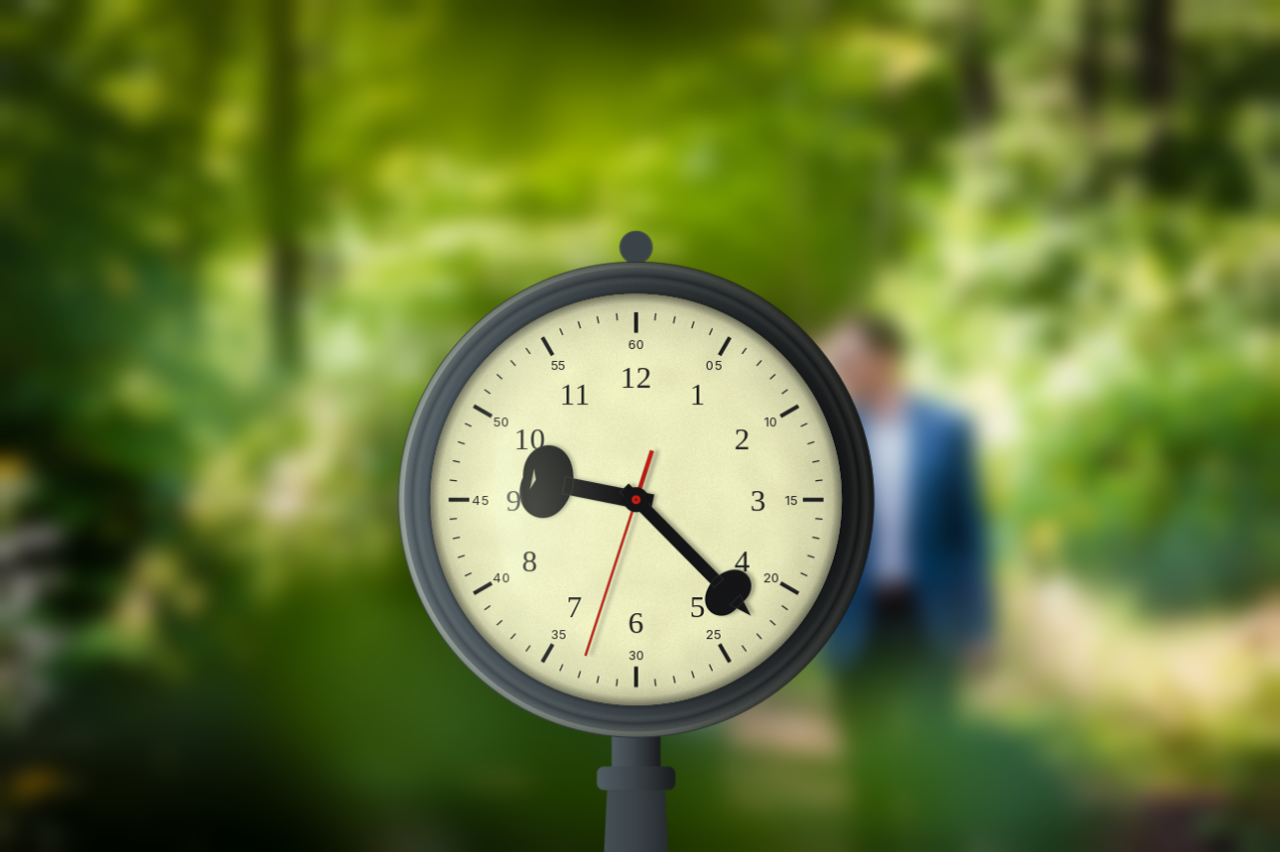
9:22:33
